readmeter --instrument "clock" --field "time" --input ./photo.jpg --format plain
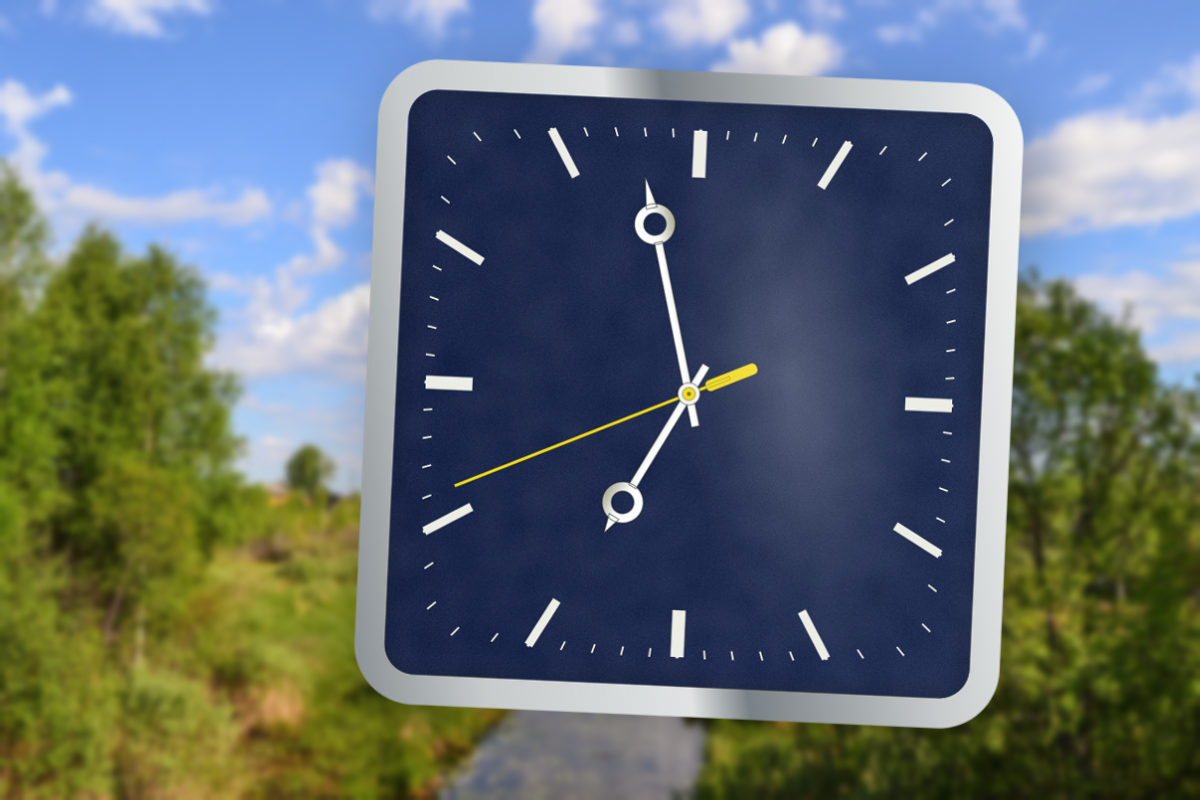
6:57:41
